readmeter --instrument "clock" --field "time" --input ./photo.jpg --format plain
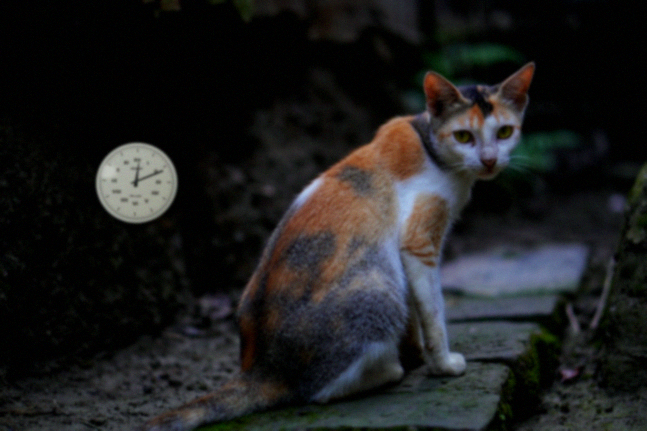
12:11
